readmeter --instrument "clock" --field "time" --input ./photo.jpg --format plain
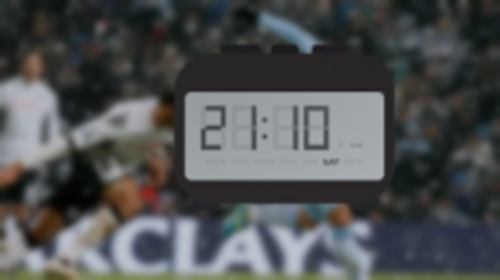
21:10
